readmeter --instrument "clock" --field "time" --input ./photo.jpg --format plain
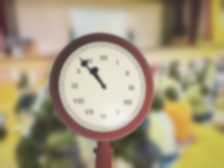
10:53
